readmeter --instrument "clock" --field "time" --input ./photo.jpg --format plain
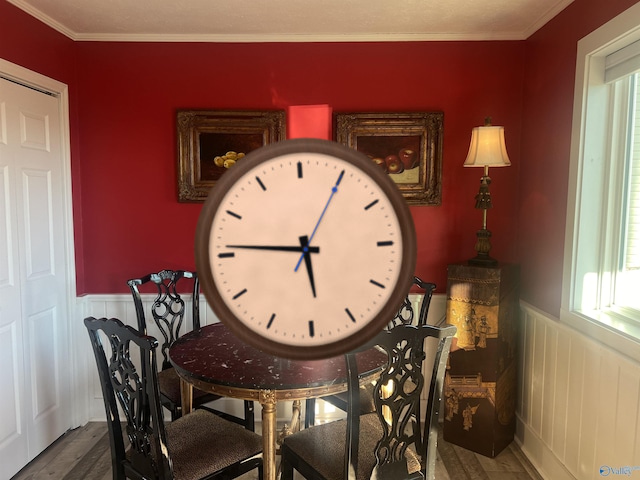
5:46:05
